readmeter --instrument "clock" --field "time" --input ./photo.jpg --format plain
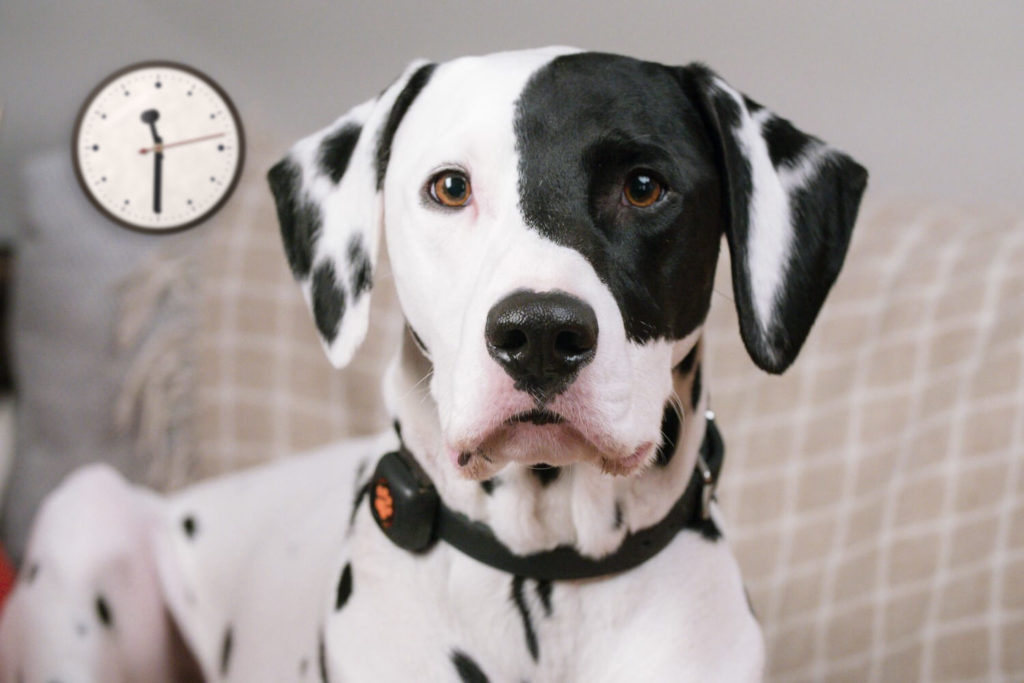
11:30:13
